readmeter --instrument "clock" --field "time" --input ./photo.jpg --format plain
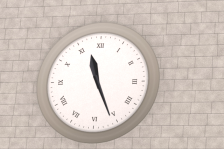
11:26
